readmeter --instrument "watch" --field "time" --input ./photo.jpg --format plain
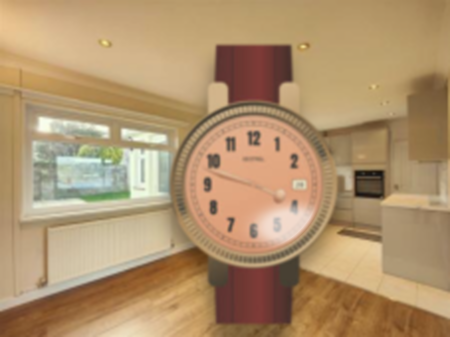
3:48
